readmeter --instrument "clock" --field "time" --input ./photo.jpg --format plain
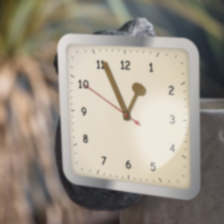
12:55:50
